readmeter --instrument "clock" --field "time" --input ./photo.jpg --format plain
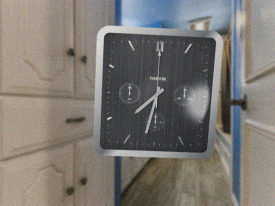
7:32
